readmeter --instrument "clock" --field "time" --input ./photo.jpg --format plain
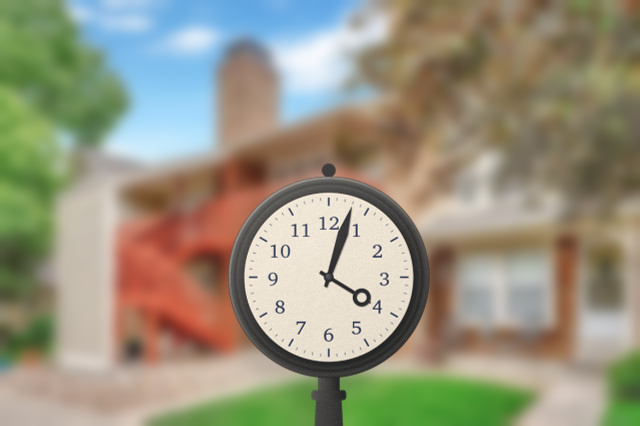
4:03
